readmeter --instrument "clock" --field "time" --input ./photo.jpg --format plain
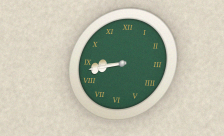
8:43
